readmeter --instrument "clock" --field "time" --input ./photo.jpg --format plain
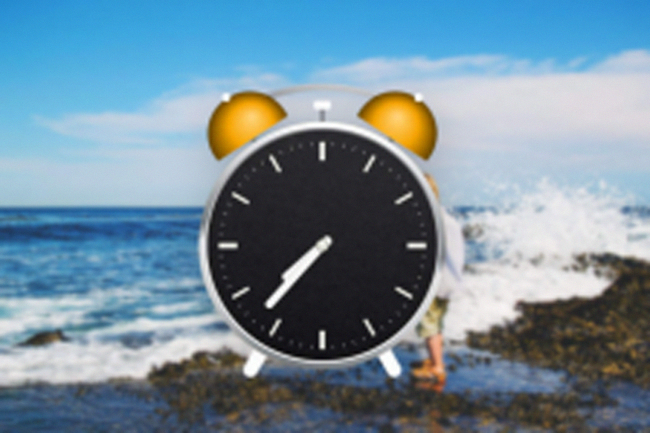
7:37
